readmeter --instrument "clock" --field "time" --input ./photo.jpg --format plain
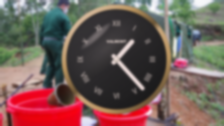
1:23
